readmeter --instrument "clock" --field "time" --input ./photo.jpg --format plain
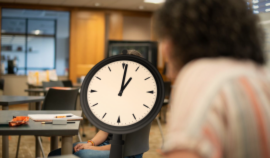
1:01
